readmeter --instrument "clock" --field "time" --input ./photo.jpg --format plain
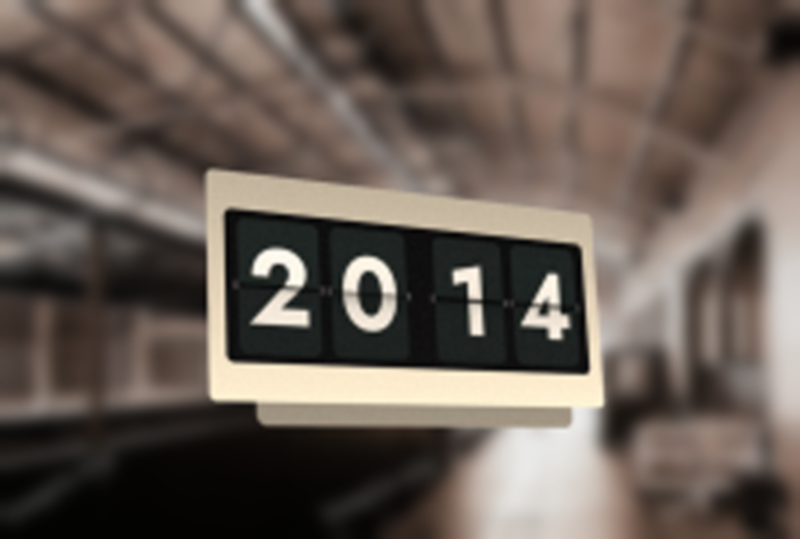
20:14
